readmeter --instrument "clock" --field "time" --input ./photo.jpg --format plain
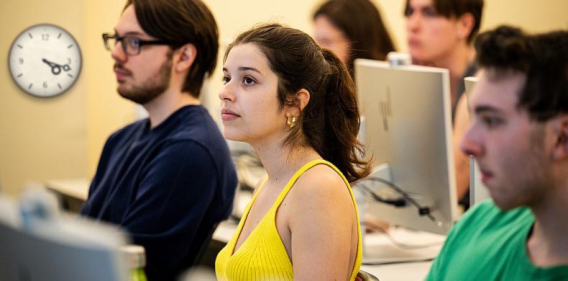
4:18
